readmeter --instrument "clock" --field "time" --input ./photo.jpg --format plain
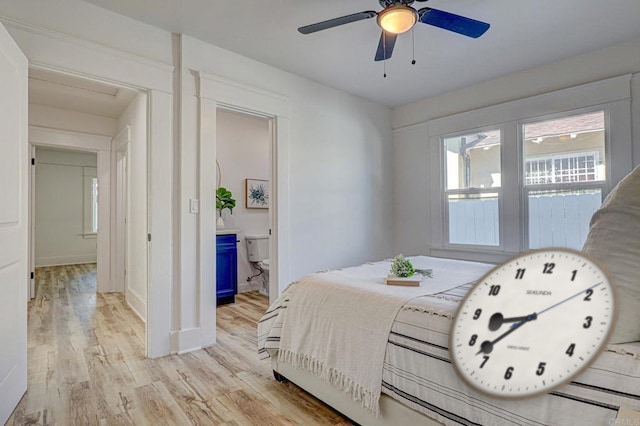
8:37:09
